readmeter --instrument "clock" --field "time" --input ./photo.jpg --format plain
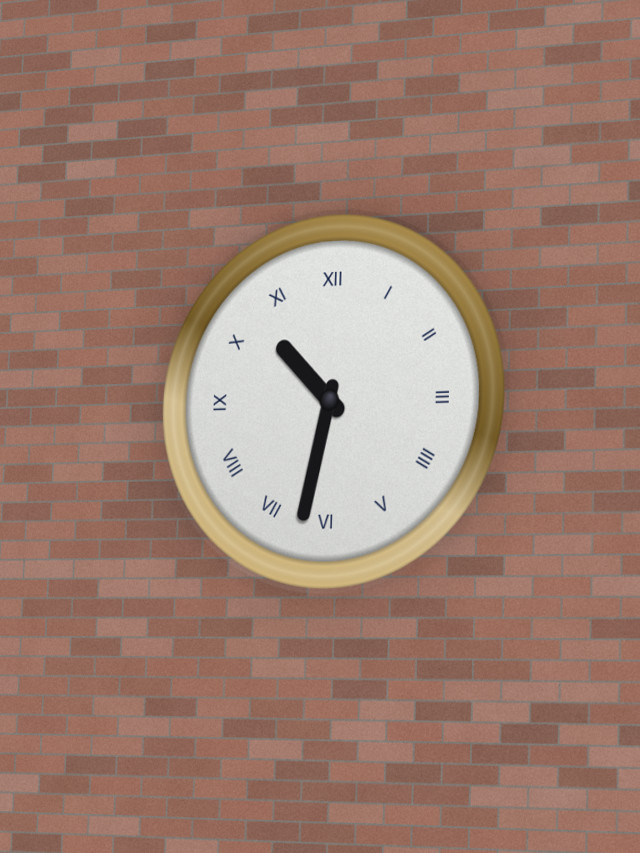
10:32
